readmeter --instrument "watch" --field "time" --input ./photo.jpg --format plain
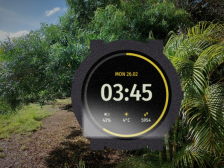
3:45
